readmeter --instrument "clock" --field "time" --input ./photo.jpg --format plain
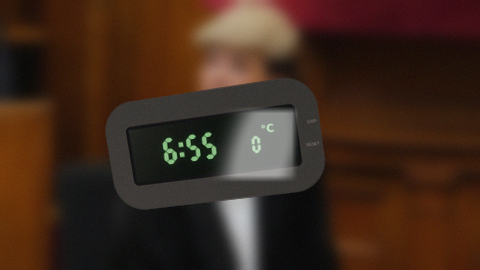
6:55
